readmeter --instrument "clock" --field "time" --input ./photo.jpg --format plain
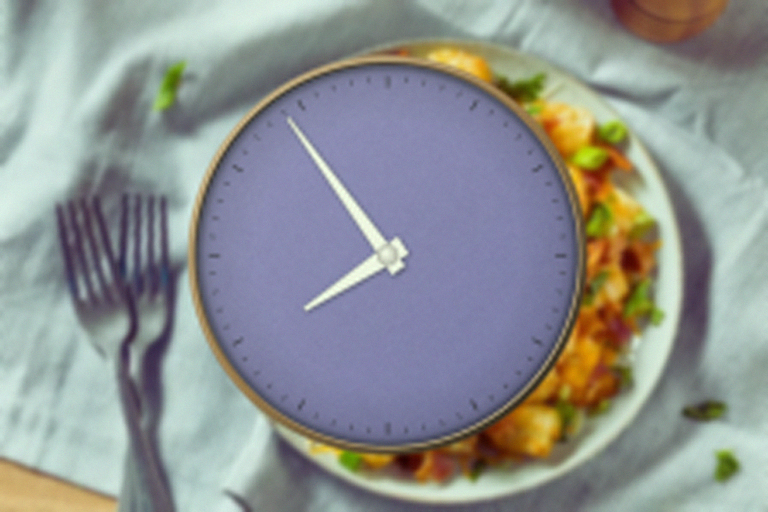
7:54
